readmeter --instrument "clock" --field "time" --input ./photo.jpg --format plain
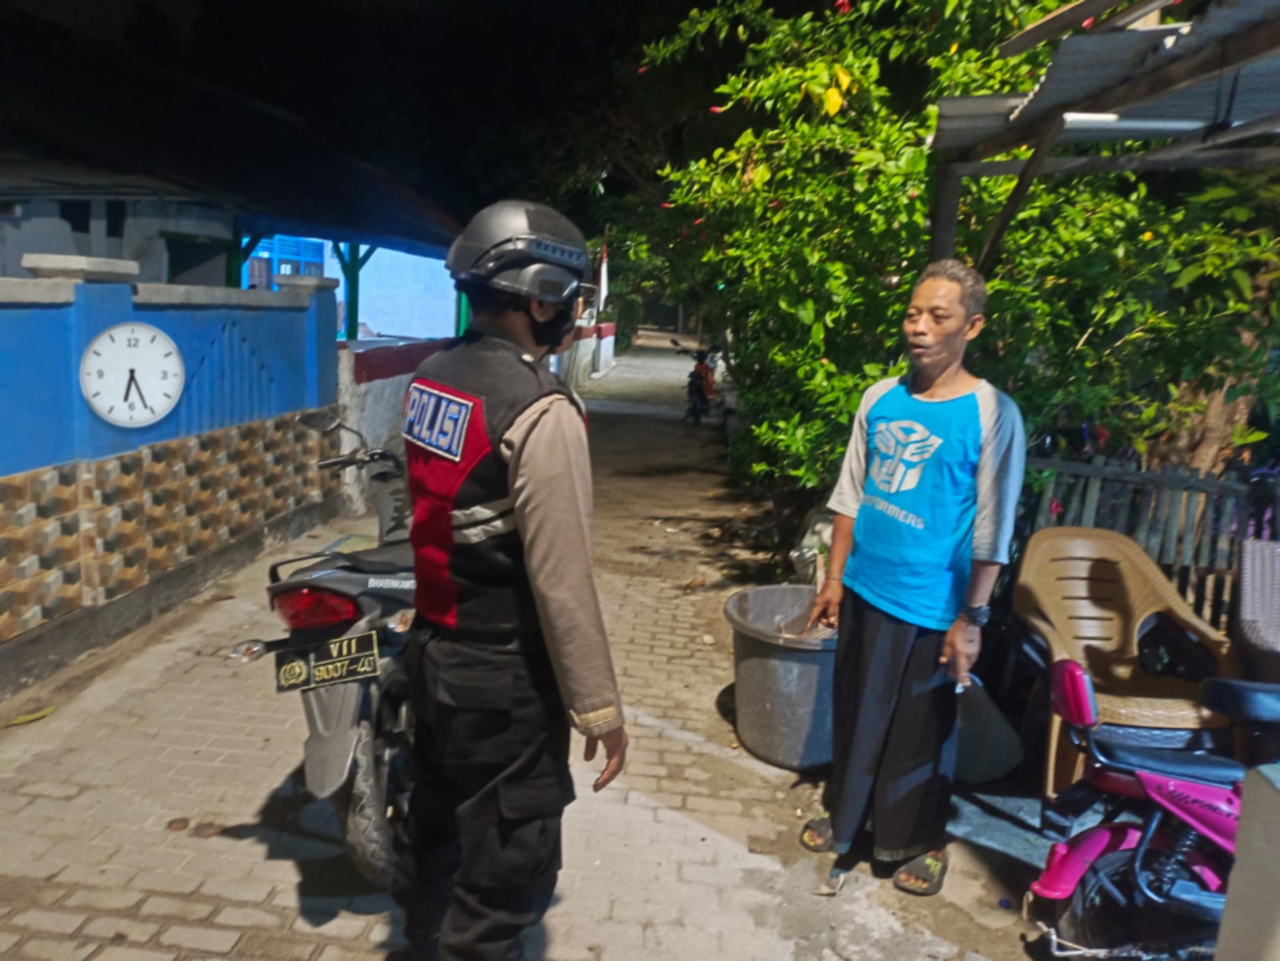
6:26
